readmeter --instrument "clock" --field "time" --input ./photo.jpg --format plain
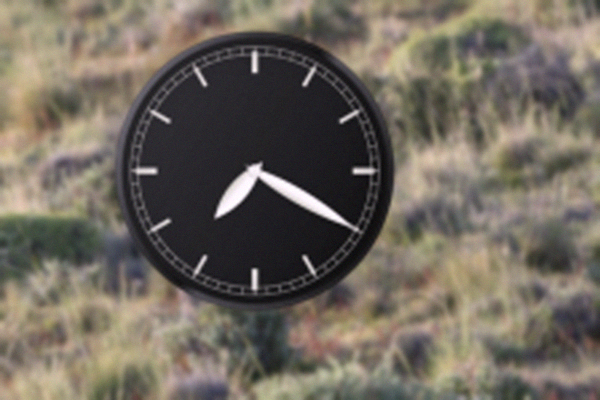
7:20
